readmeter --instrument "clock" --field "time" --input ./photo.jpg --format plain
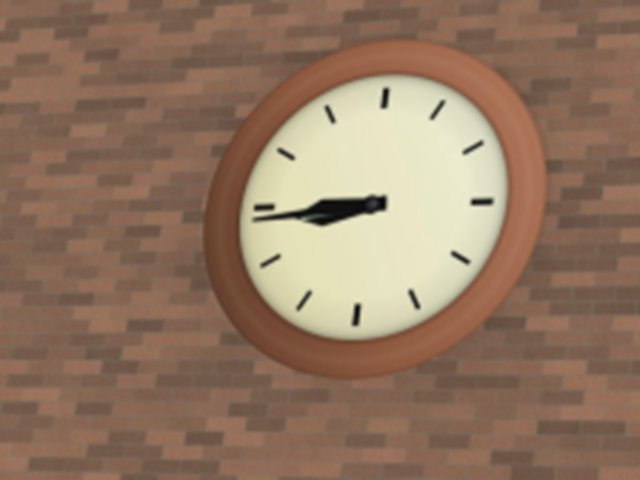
8:44
